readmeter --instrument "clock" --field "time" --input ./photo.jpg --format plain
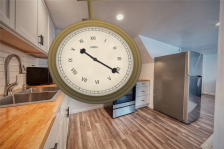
10:21
